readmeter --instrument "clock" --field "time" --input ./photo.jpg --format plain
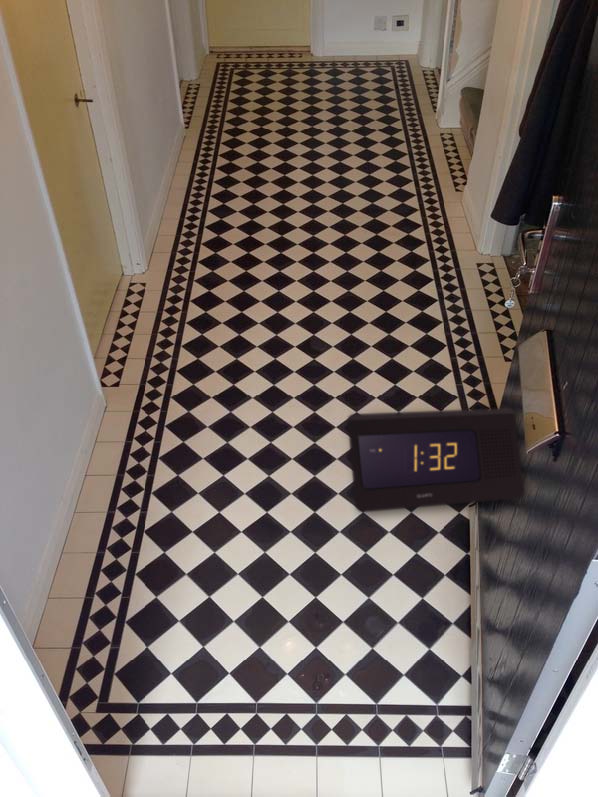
1:32
